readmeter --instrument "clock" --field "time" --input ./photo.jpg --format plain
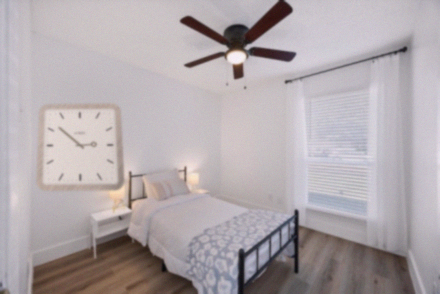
2:52
